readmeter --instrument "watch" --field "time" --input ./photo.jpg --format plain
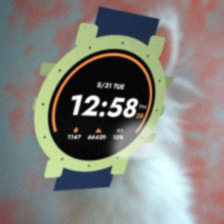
12:58
